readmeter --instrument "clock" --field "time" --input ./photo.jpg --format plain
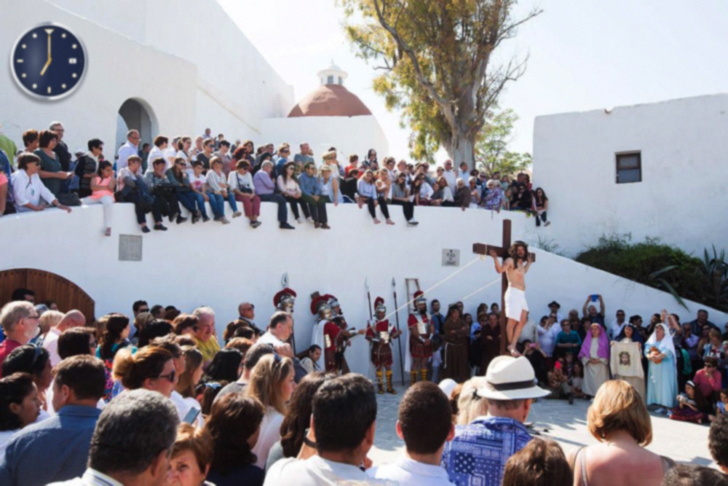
7:00
